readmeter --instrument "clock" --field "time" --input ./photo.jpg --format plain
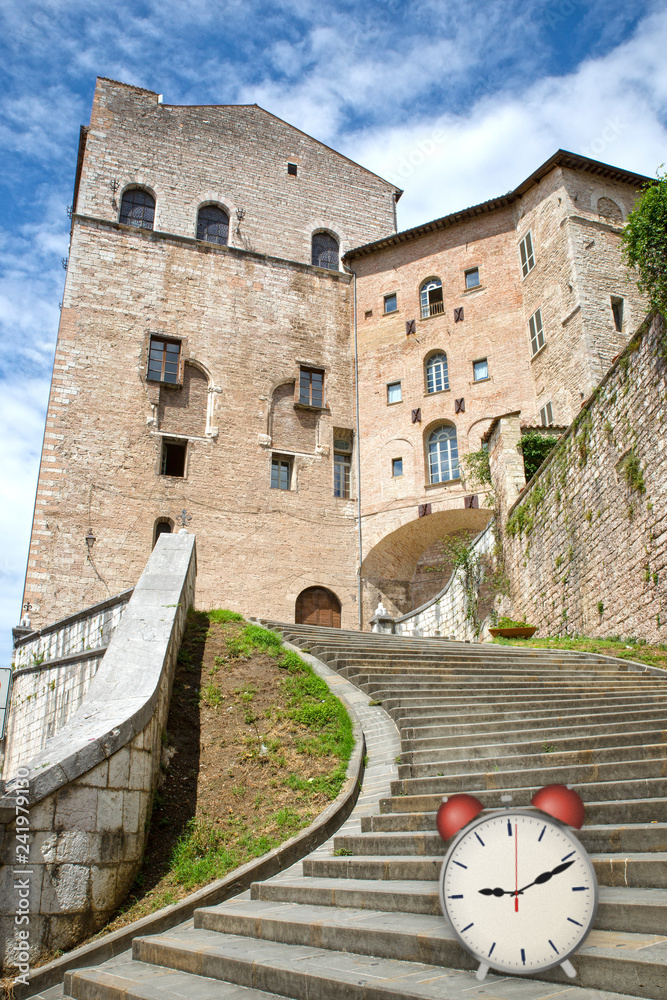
9:11:01
